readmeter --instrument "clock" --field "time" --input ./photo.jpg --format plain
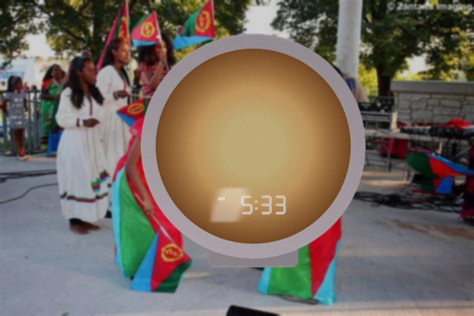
5:33
